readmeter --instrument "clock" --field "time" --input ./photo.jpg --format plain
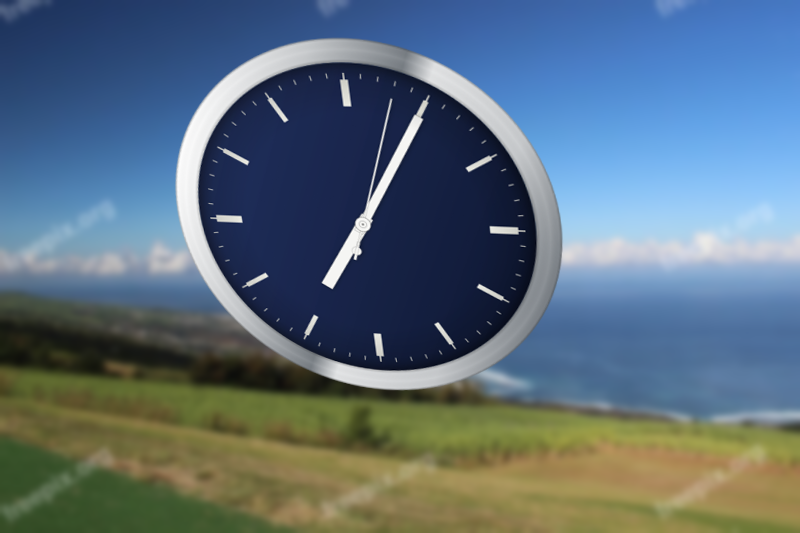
7:05:03
